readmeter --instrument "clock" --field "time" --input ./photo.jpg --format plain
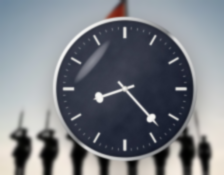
8:23
